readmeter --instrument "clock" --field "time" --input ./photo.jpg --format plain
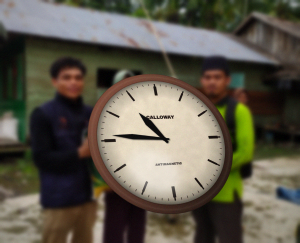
10:46
